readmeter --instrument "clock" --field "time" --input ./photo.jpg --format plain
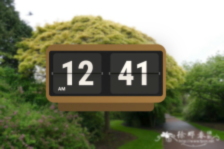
12:41
